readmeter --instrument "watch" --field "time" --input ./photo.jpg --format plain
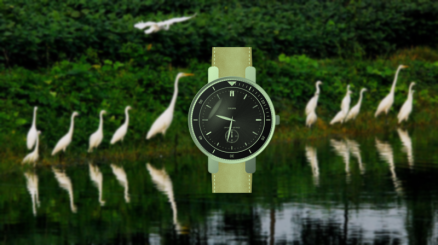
9:32
